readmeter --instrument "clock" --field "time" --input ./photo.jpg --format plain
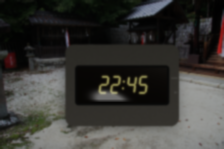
22:45
